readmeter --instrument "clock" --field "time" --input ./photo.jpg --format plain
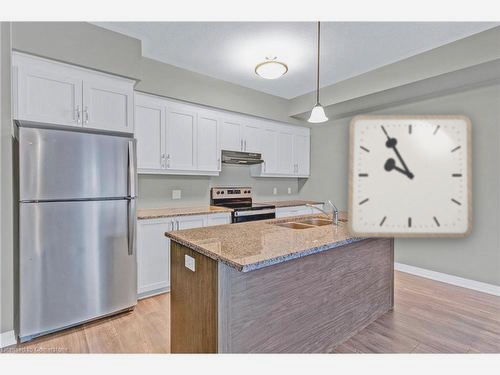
9:55
